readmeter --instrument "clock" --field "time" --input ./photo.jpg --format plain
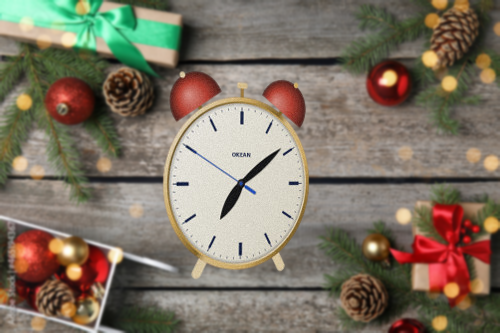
7:08:50
